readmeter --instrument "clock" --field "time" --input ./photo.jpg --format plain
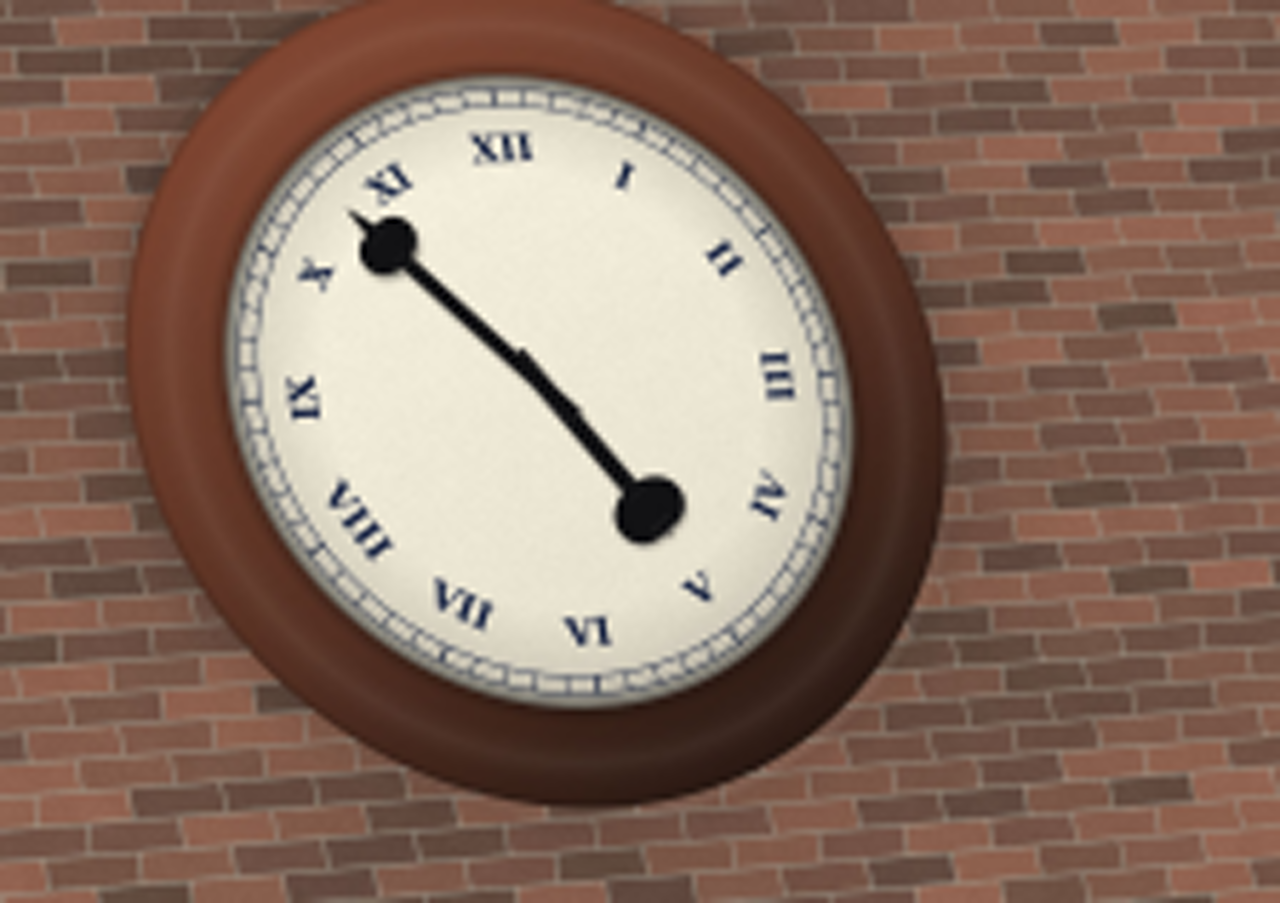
4:53
